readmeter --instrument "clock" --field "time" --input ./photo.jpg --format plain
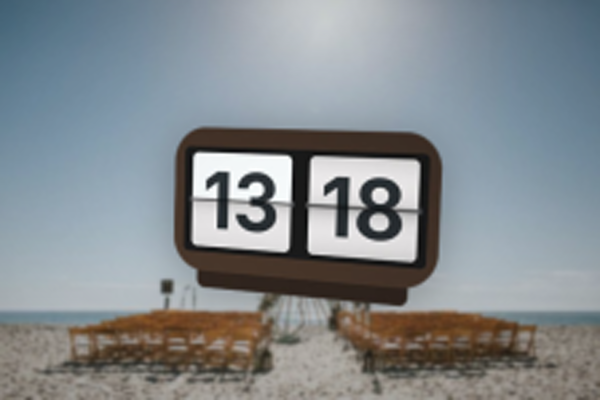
13:18
